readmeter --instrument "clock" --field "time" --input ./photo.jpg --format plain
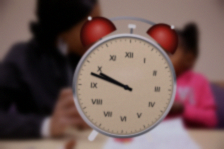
9:48
